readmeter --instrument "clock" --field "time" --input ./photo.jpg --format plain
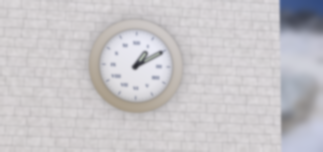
1:10
